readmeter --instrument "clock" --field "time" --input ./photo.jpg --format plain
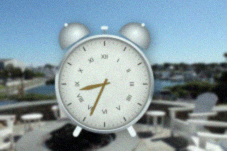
8:34
